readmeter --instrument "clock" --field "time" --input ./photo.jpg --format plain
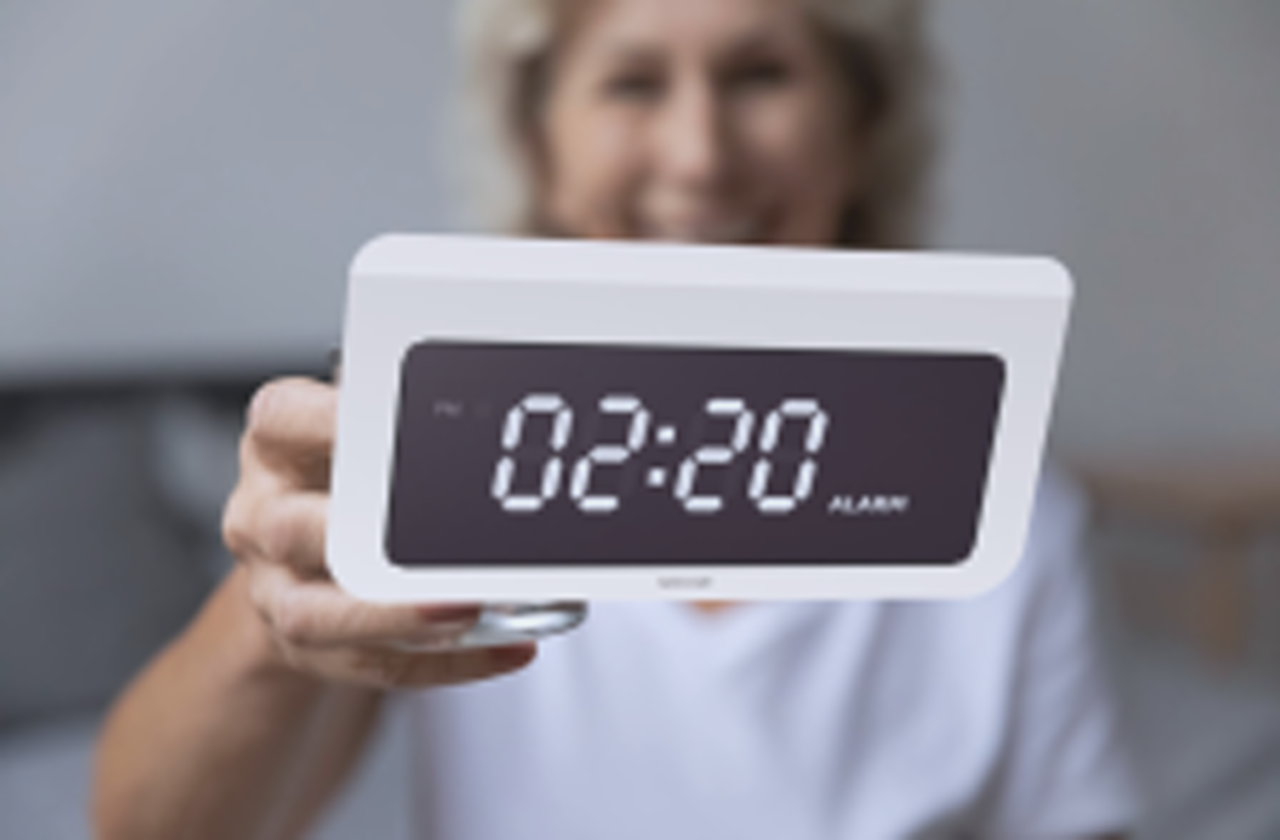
2:20
